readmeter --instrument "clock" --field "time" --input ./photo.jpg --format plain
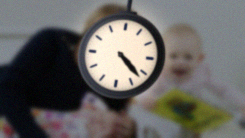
4:22
